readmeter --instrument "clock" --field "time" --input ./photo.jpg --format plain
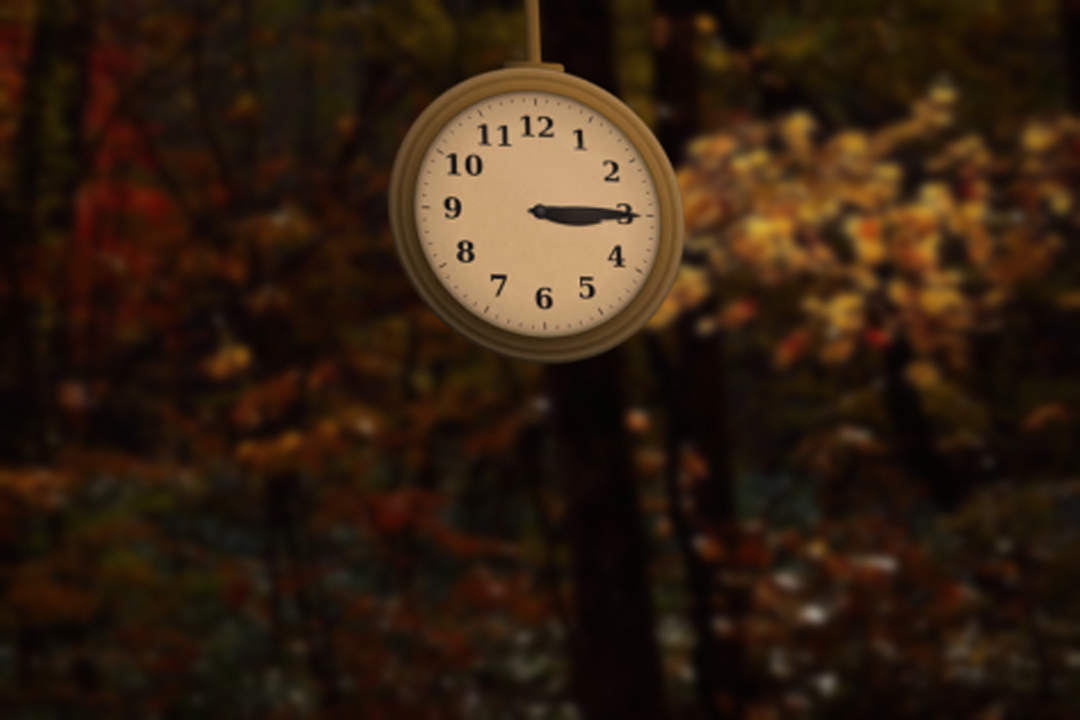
3:15
